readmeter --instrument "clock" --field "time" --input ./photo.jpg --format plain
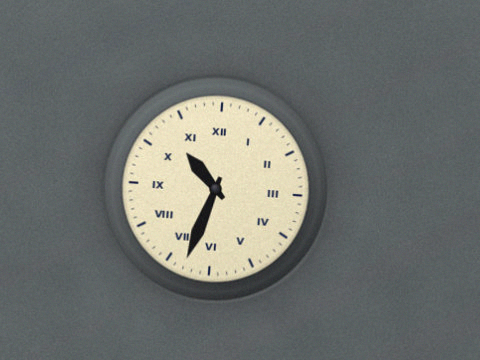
10:33
